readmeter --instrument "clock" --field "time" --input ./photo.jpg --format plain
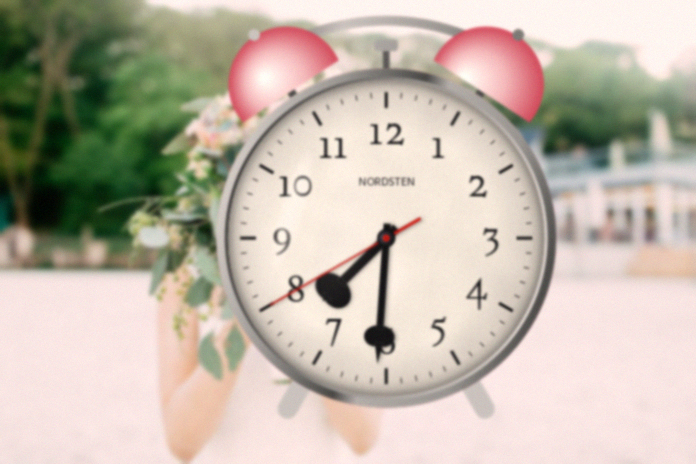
7:30:40
